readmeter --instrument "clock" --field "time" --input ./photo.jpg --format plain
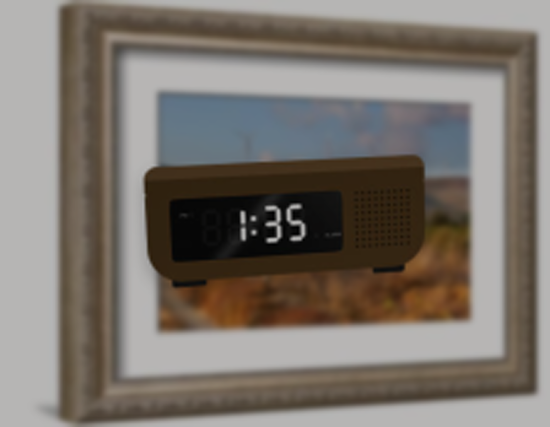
1:35
